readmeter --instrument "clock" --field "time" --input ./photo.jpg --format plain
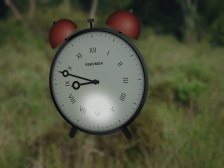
8:48
